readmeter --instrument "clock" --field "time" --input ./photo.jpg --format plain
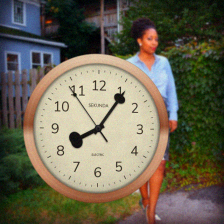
8:05:54
